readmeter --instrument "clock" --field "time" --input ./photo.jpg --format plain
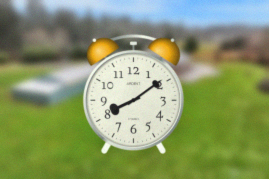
8:09
